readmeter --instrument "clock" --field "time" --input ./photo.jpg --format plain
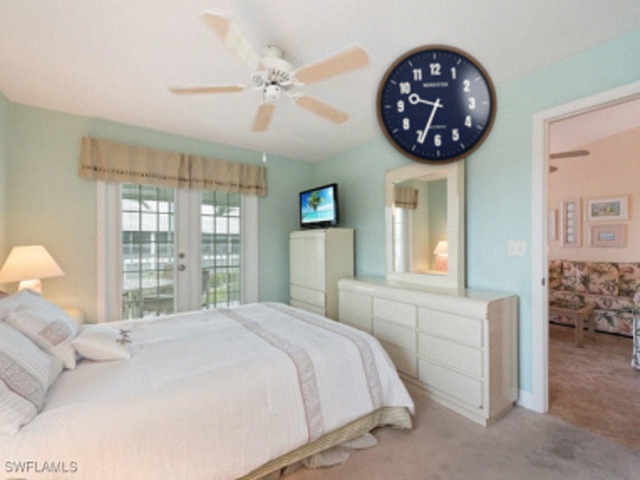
9:34
